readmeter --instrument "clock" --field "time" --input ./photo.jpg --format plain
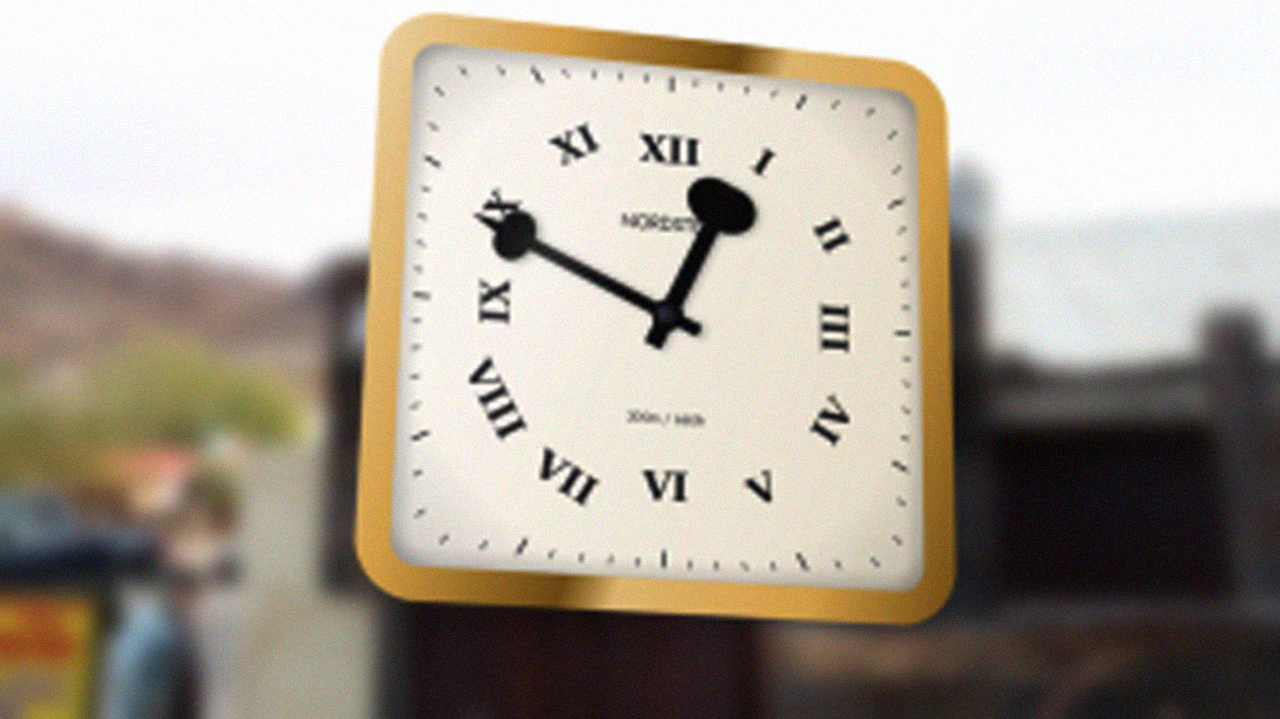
12:49
